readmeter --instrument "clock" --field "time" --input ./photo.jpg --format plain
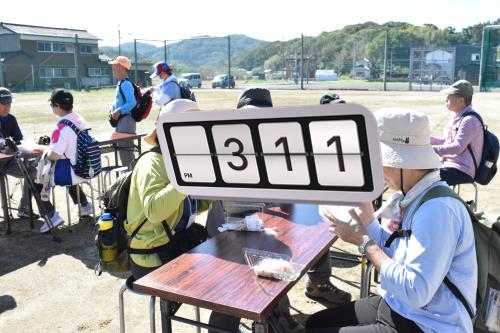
3:11
